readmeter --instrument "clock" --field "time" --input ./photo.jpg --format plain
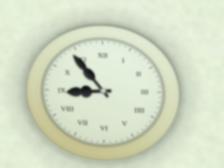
8:54
